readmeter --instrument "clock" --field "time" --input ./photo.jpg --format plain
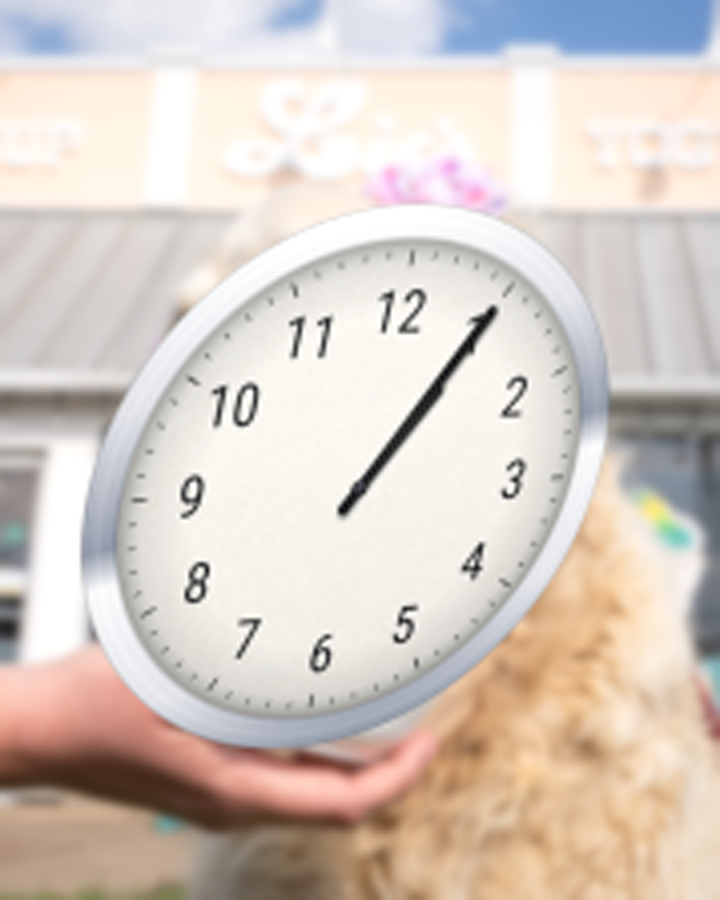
1:05
